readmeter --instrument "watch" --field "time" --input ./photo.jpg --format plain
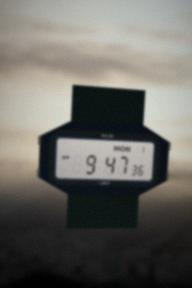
9:47
